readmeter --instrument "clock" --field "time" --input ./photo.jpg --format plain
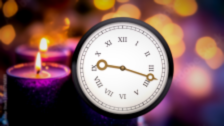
9:18
